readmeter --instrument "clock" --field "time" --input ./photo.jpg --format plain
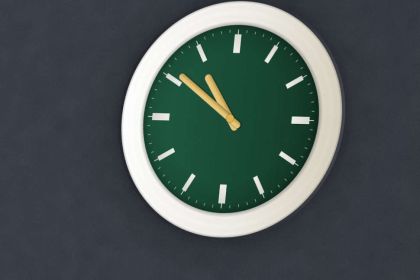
10:51
